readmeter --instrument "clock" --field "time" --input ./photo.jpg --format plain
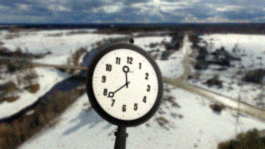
11:38
